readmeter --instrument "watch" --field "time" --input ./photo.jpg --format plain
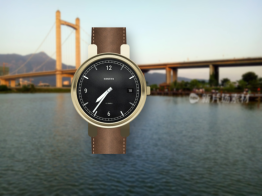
7:36
